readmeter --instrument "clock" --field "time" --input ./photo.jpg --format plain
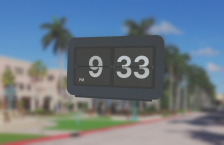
9:33
